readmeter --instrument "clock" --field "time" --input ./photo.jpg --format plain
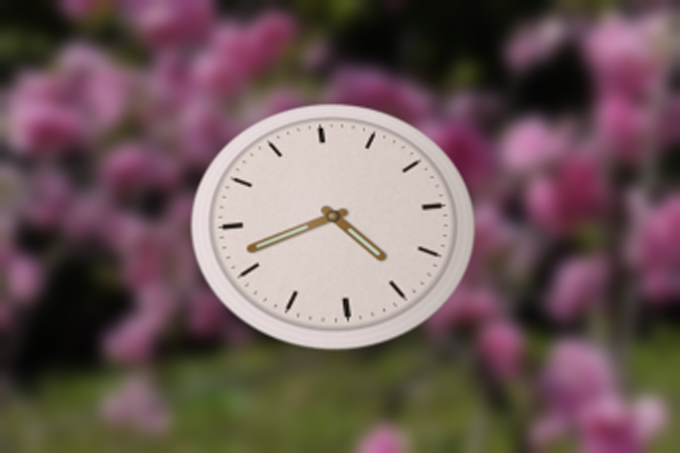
4:42
